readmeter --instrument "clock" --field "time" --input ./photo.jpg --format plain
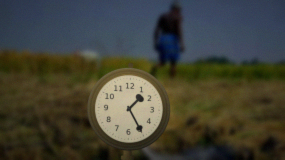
1:25
